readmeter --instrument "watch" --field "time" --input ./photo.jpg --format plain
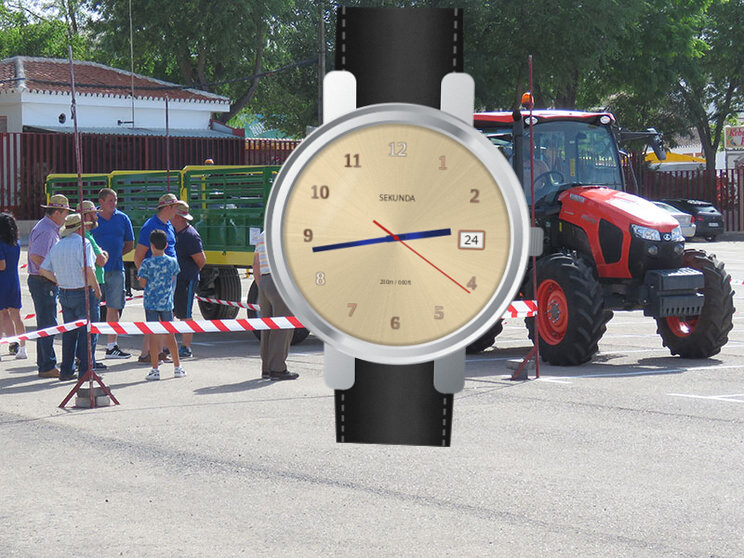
2:43:21
